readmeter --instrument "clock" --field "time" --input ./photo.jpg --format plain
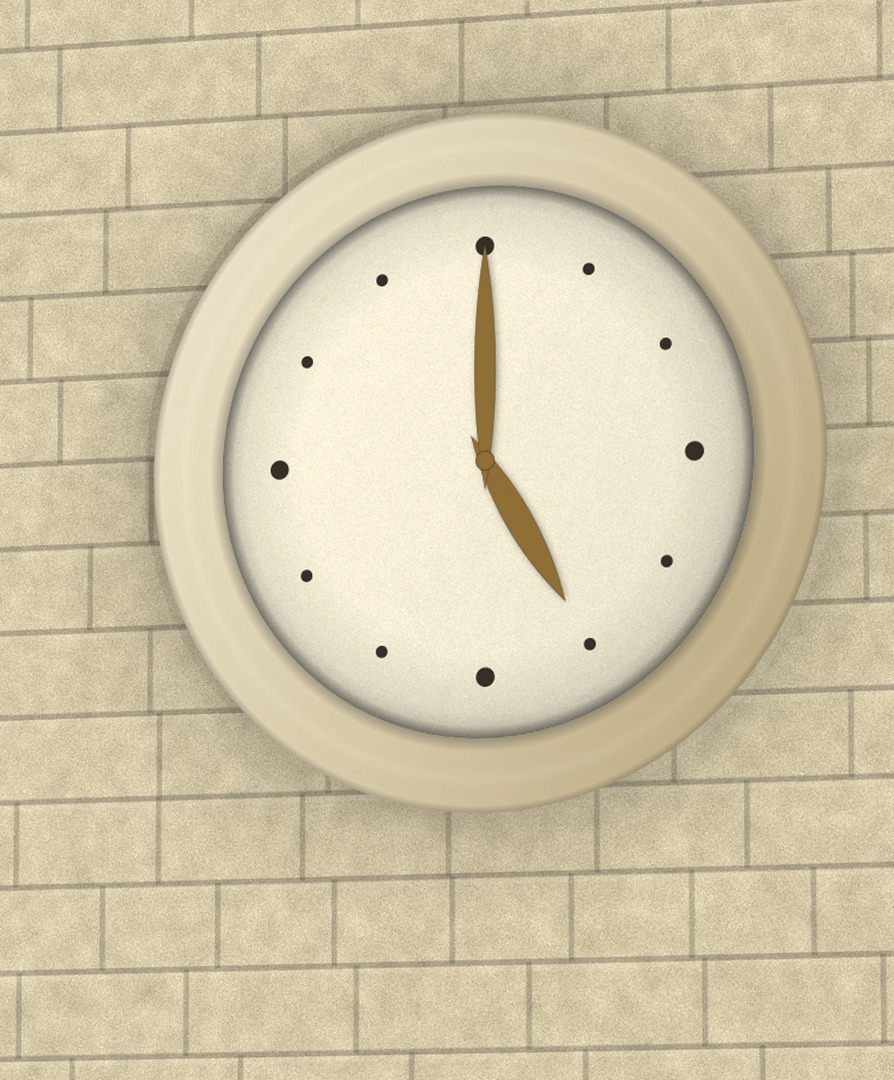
5:00
